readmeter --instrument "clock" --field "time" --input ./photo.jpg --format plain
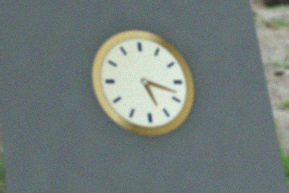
5:18
